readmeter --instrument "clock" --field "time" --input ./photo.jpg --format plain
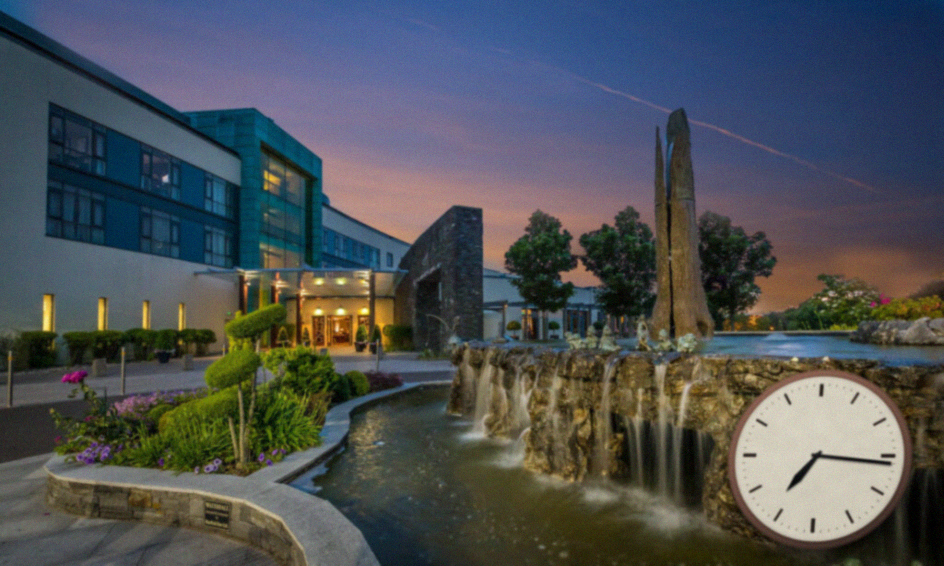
7:16
